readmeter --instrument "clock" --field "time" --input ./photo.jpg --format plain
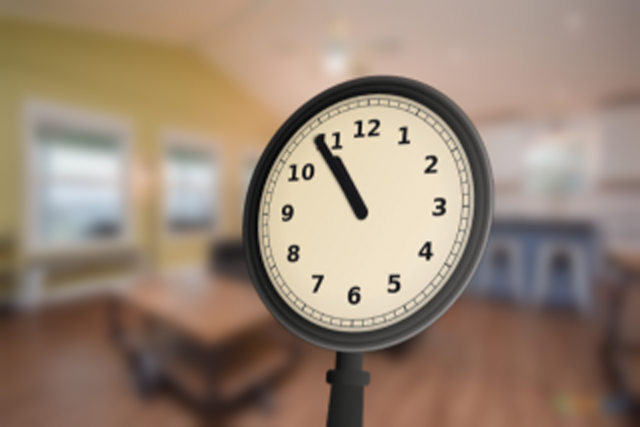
10:54
